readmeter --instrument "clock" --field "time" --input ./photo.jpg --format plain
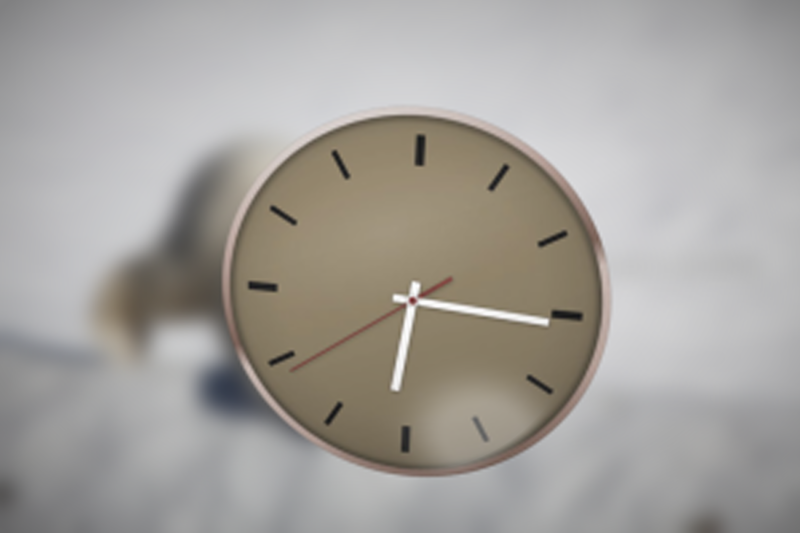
6:15:39
